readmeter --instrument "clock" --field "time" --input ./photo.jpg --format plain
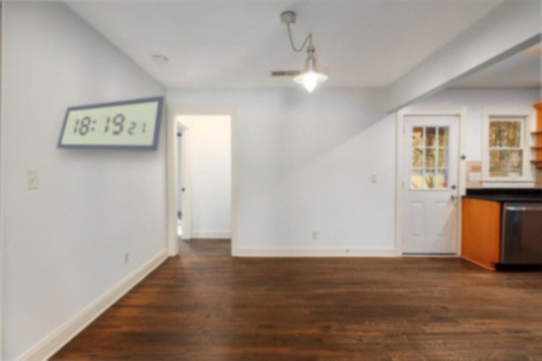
18:19
